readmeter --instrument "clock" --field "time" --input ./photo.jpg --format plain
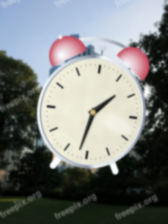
1:32
